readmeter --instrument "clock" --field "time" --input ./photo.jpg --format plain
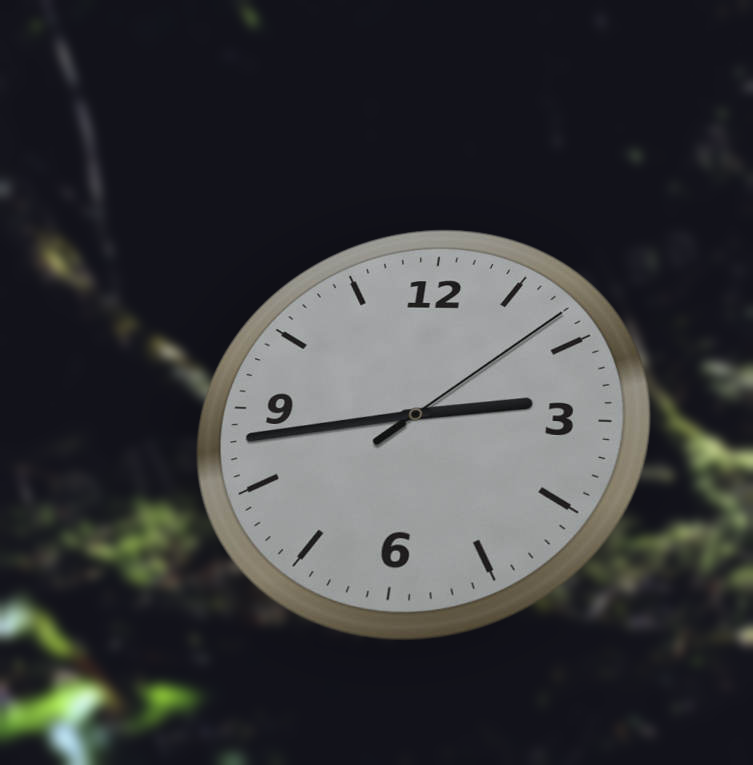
2:43:08
